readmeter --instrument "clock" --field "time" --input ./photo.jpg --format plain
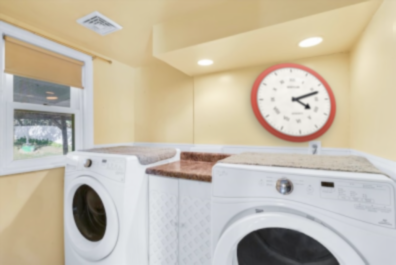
4:12
